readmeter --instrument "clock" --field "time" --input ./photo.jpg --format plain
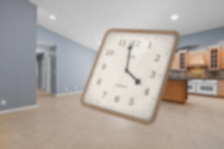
3:58
